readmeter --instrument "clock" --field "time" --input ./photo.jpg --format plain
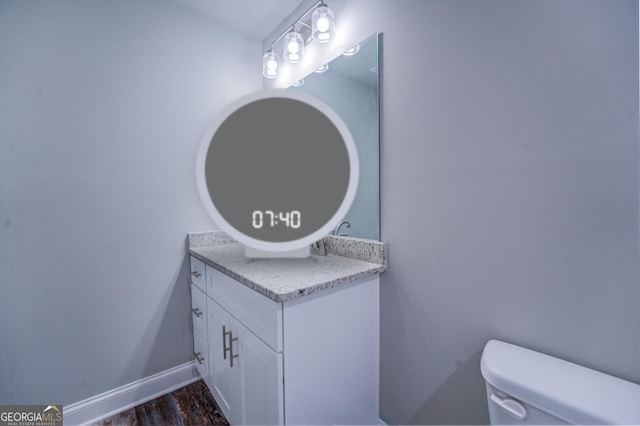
7:40
